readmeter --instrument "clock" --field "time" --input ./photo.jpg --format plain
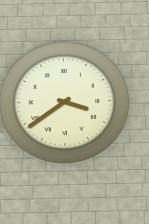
3:39
